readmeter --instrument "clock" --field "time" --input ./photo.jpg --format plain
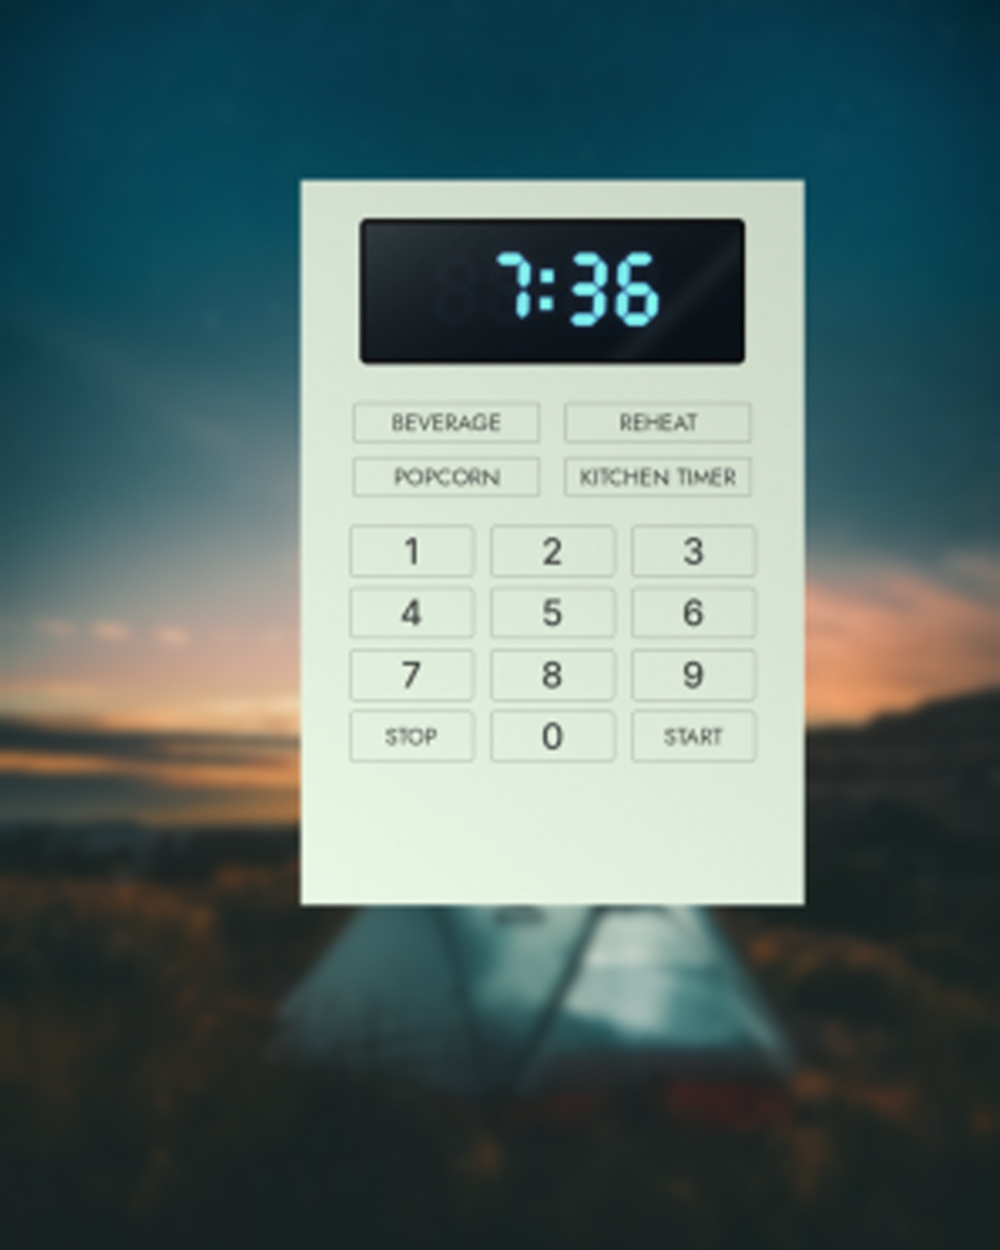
7:36
